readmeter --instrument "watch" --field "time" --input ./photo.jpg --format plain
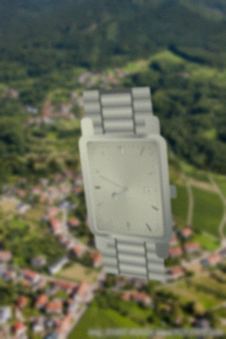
7:49
